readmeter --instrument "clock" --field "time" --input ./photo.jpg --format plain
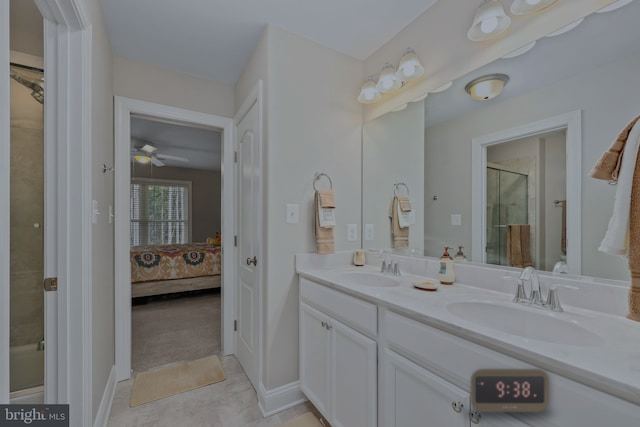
9:38
